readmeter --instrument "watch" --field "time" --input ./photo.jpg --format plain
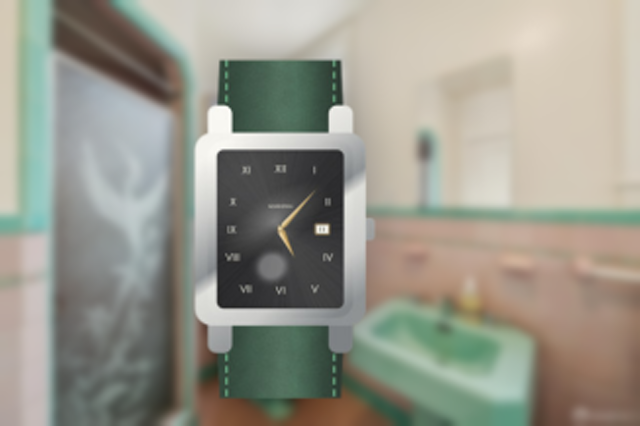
5:07
